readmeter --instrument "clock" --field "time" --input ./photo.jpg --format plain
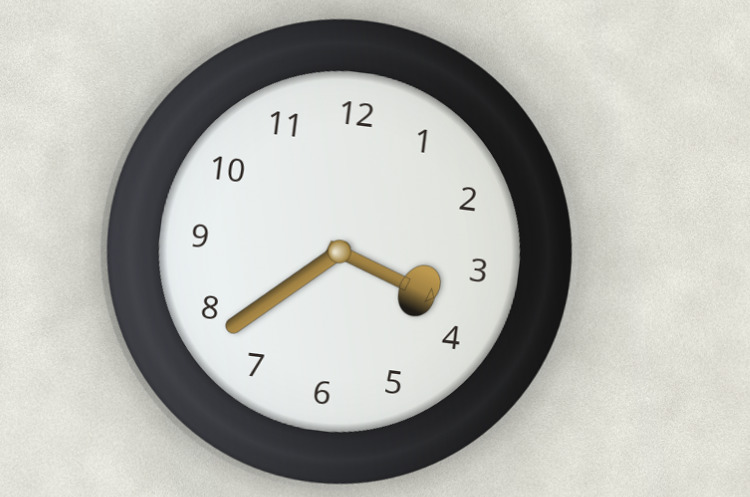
3:38
